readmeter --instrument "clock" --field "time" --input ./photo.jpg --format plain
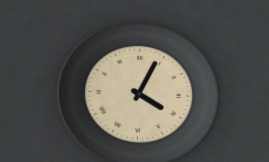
4:04
